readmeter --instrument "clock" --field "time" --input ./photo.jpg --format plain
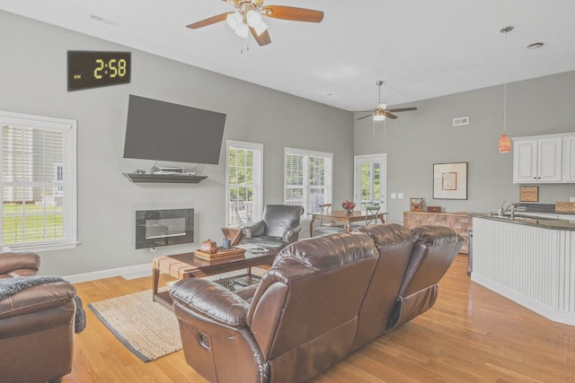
2:58
